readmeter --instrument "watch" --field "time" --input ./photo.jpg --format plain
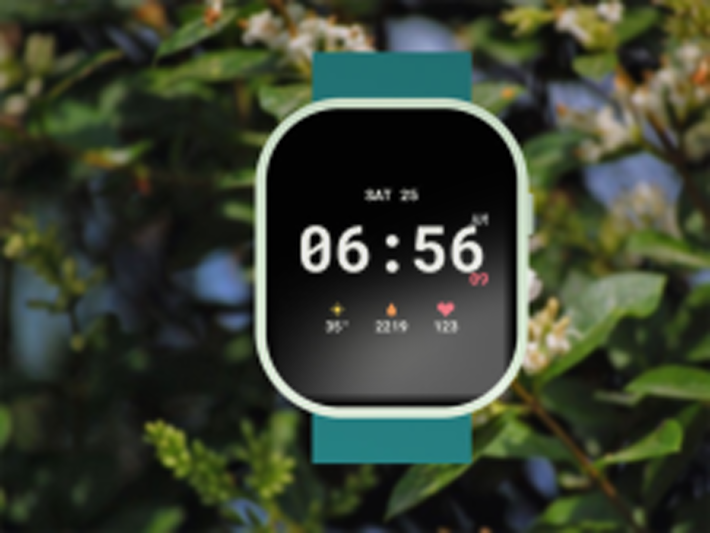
6:56
